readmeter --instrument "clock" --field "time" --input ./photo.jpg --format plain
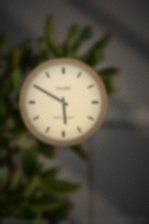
5:50
